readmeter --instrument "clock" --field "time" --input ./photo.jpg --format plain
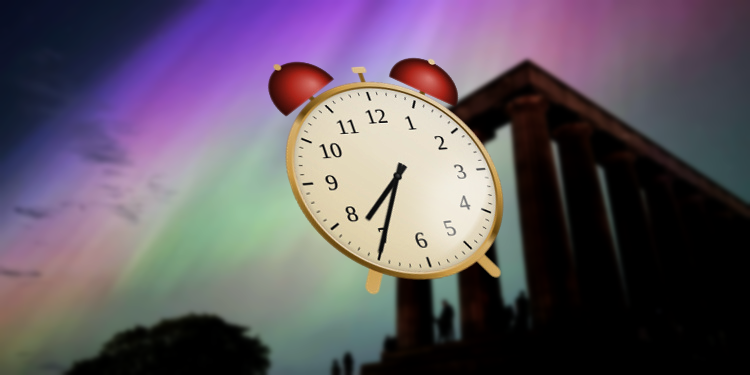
7:35
